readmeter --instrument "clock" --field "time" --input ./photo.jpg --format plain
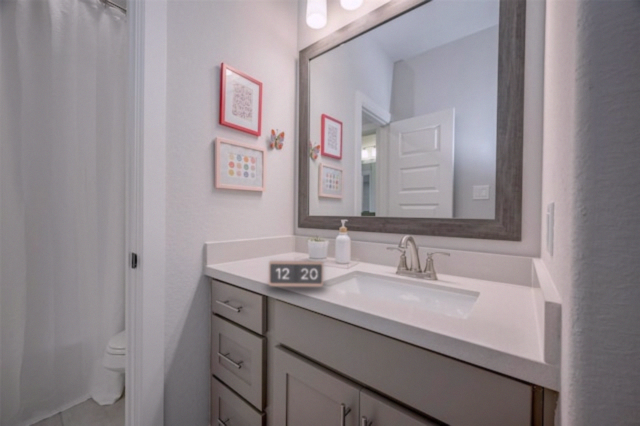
12:20
